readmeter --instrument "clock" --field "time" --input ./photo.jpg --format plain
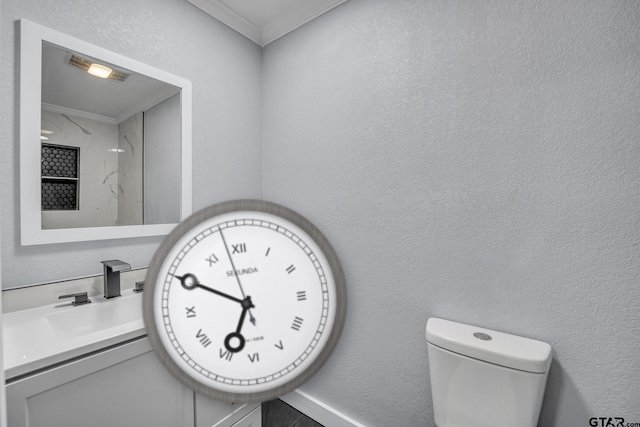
6:49:58
